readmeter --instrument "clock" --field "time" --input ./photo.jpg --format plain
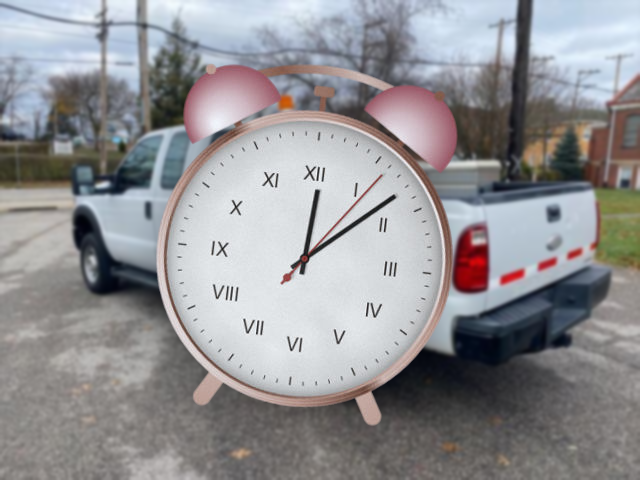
12:08:06
